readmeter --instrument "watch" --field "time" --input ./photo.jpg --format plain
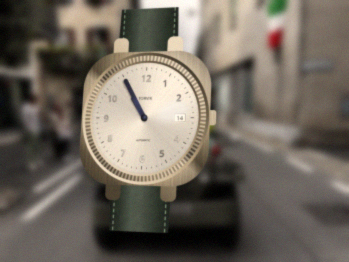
10:55
